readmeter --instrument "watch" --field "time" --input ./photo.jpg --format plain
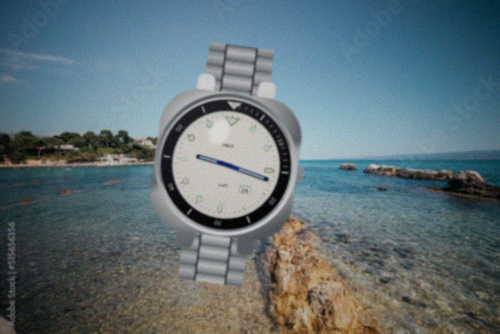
9:17
